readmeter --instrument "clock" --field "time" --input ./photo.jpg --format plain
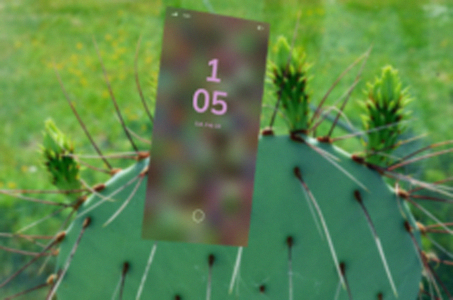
1:05
